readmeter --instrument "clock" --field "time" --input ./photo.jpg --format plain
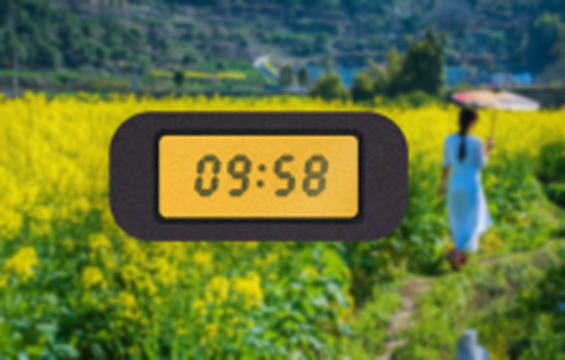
9:58
